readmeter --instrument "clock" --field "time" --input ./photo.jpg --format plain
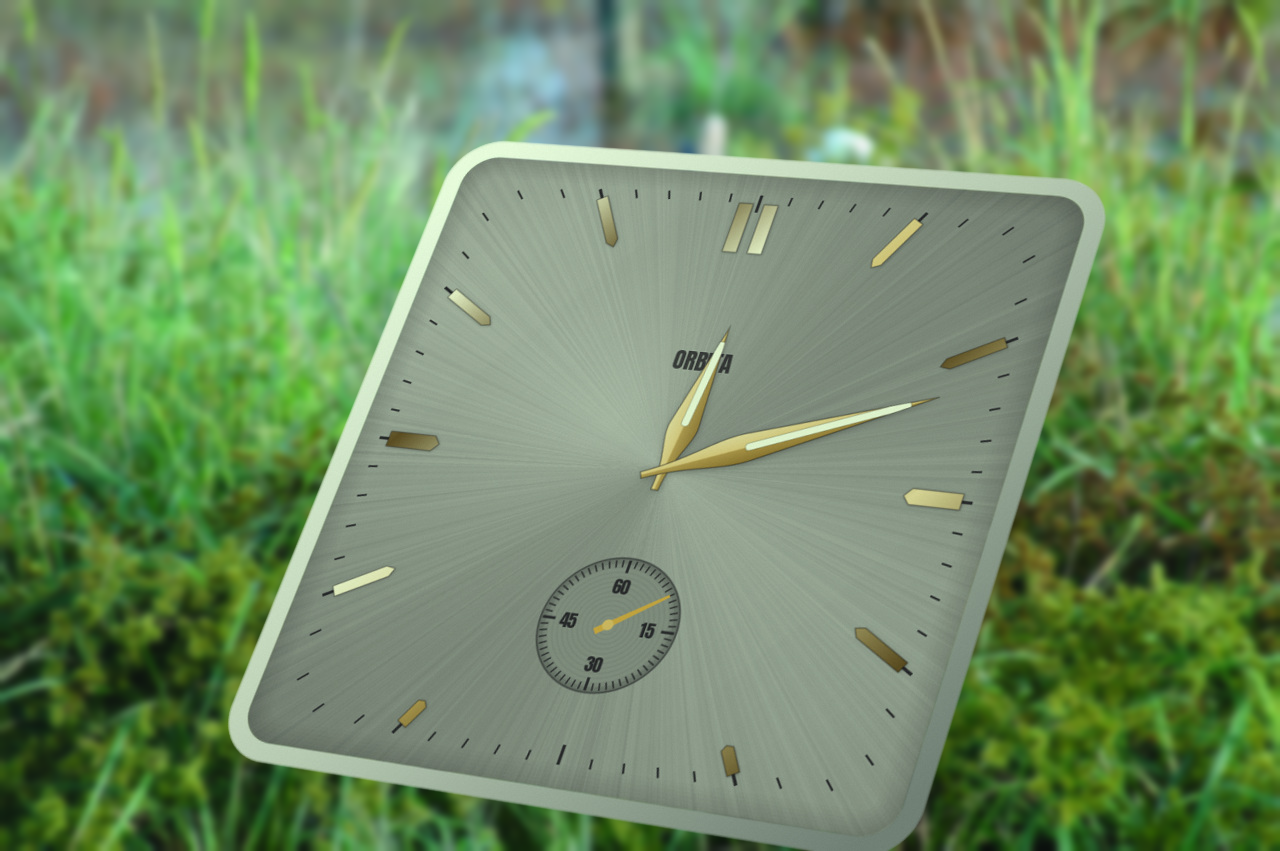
12:11:09
